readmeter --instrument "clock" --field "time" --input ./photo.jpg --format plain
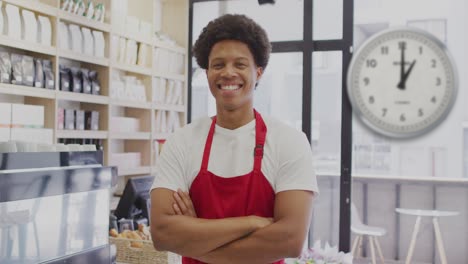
1:00
